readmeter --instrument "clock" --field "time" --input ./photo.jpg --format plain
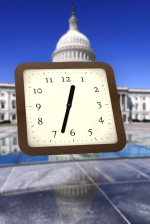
12:33
